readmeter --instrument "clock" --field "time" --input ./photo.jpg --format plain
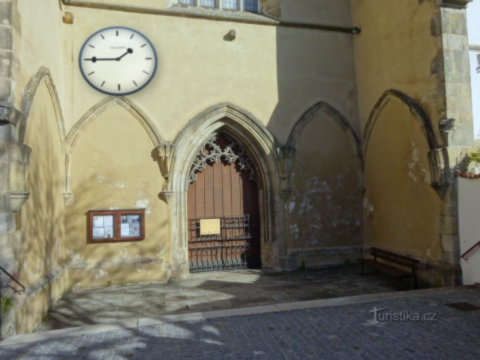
1:45
